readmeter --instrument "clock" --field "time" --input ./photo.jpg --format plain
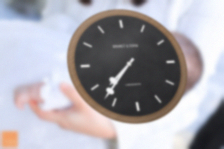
7:37
